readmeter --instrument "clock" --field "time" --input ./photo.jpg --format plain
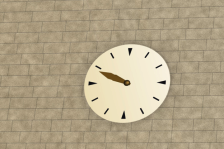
9:49
